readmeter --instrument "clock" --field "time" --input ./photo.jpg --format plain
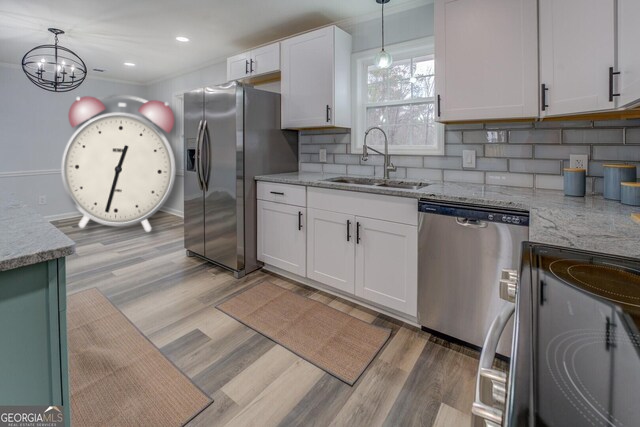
12:32
